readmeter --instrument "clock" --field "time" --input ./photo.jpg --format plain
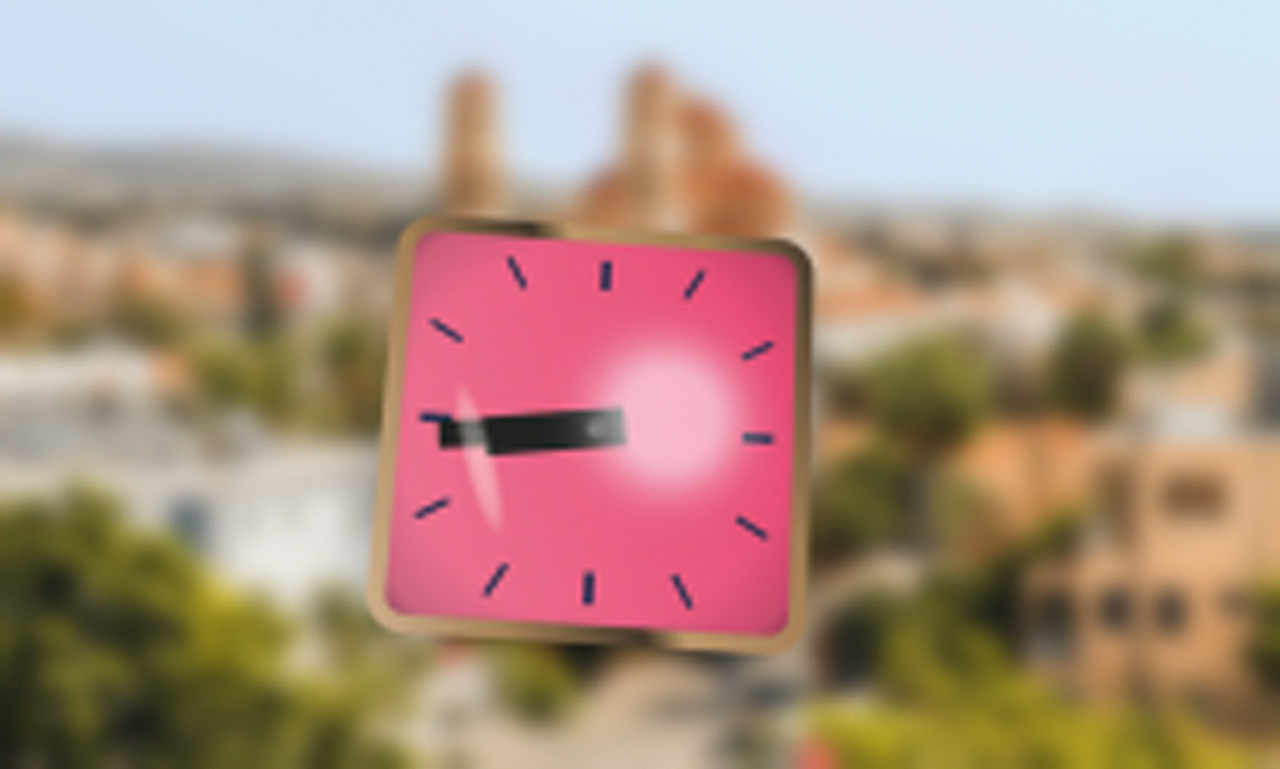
8:44
